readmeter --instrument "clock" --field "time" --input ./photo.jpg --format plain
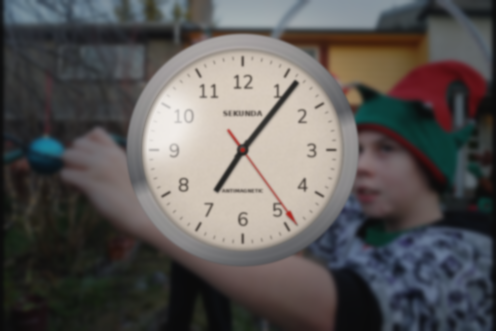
7:06:24
